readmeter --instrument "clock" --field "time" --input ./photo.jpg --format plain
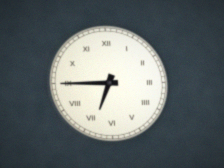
6:45
